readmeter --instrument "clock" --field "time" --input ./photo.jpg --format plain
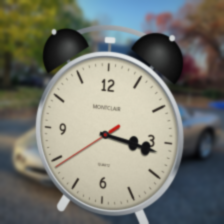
3:16:39
